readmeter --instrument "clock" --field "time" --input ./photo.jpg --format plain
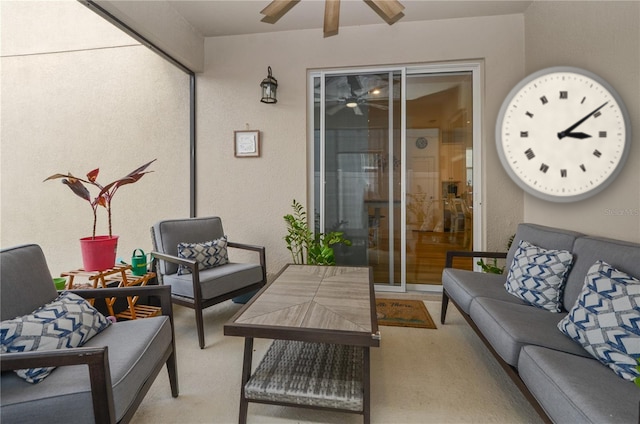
3:09
